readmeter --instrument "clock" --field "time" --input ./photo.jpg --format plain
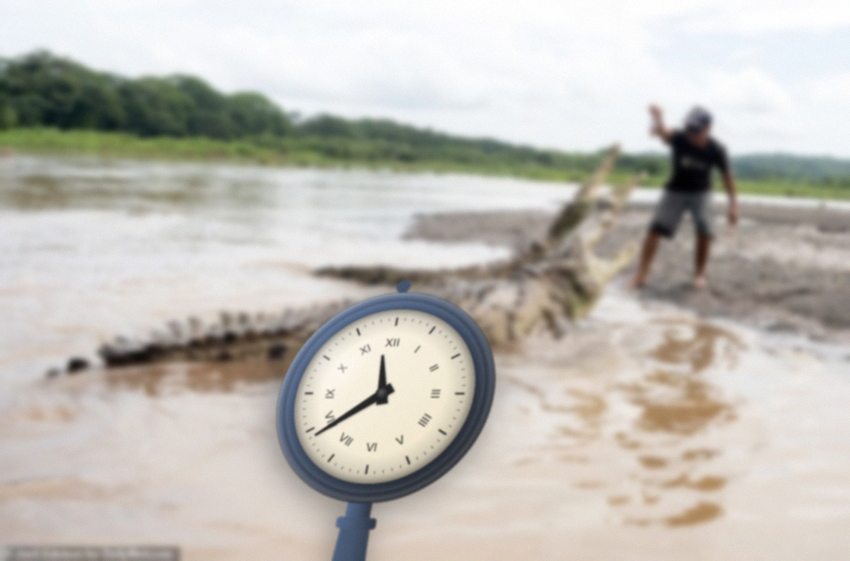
11:39
